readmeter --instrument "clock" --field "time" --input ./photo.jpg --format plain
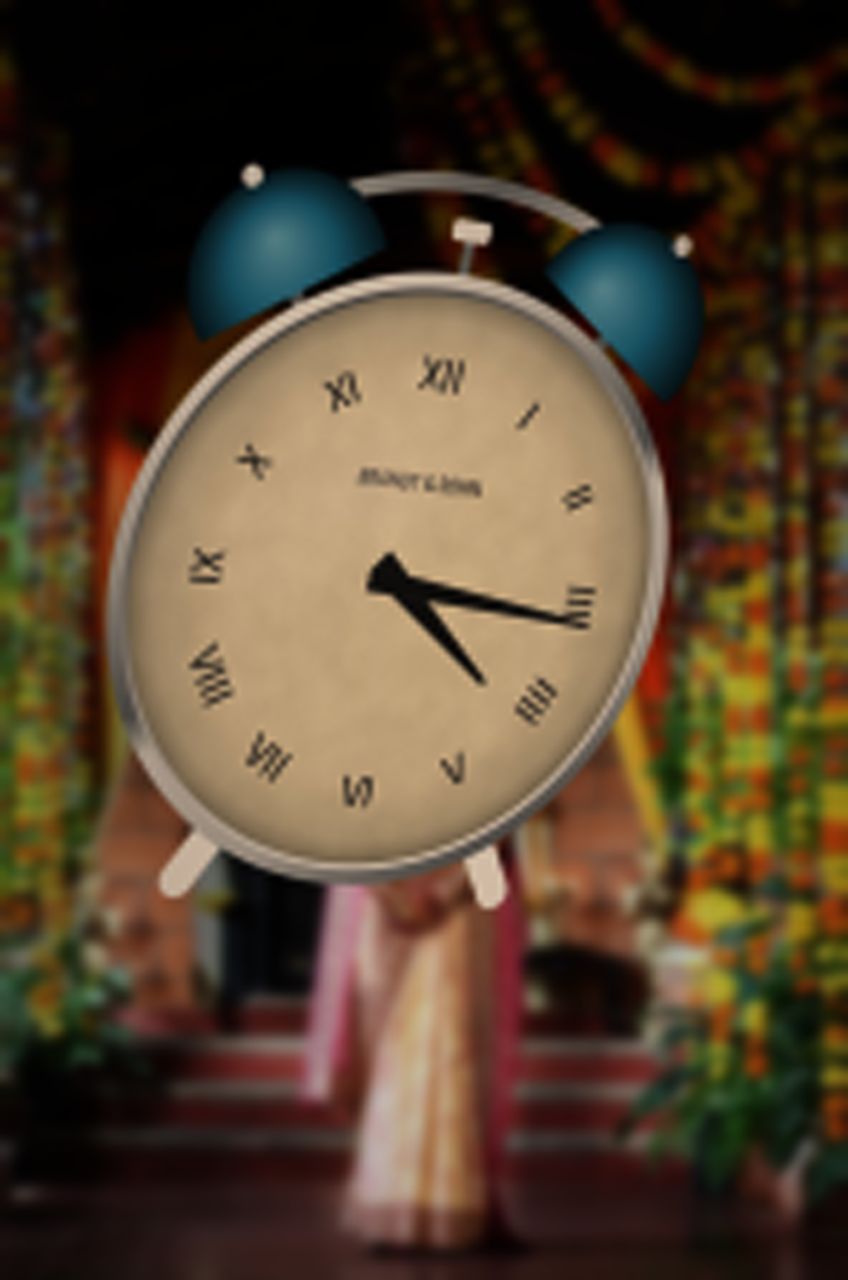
4:16
